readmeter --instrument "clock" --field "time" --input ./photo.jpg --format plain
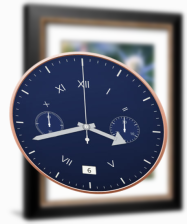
3:42
